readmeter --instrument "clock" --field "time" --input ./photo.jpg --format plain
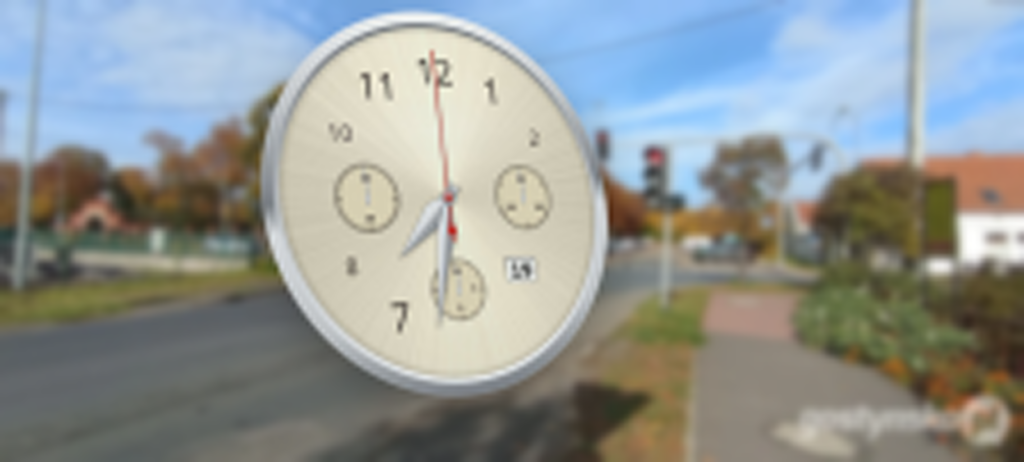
7:32
